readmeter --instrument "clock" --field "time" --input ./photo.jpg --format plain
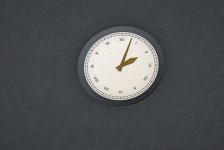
2:03
